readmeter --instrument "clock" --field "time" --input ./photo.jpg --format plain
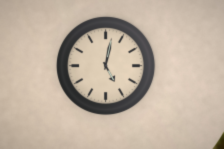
5:02
